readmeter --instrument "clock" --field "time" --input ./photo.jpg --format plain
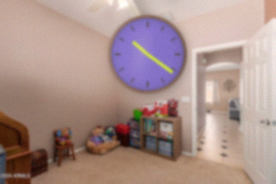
10:21
